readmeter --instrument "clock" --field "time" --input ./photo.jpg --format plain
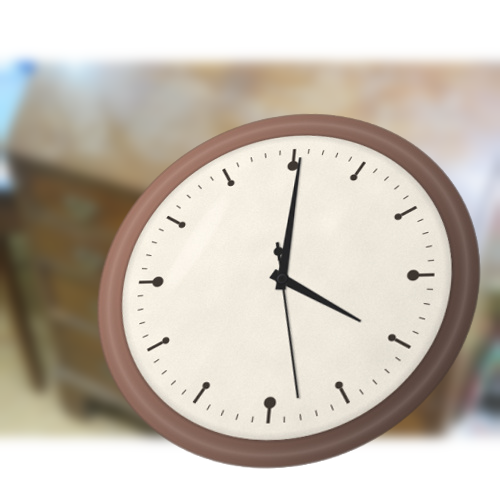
4:00:28
